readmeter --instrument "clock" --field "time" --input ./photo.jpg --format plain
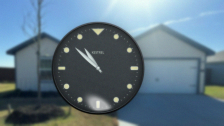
10:52
